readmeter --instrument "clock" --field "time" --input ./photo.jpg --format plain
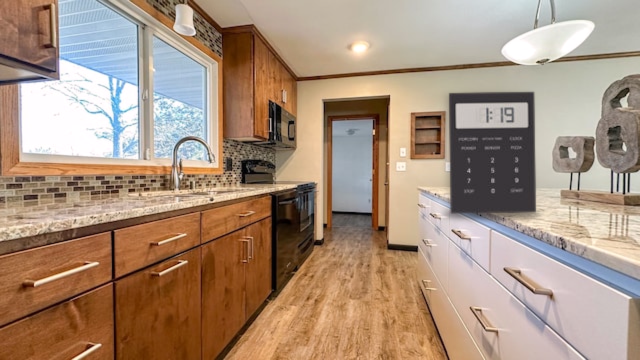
1:19
